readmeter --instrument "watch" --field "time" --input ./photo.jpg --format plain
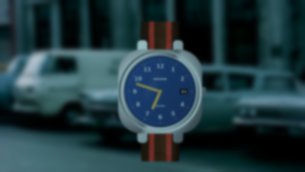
6:48
